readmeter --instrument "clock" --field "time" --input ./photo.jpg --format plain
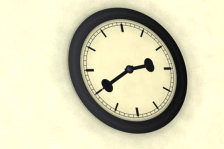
2:40
